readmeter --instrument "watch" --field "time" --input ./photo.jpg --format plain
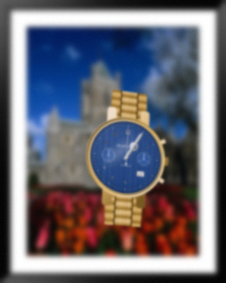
1:05
